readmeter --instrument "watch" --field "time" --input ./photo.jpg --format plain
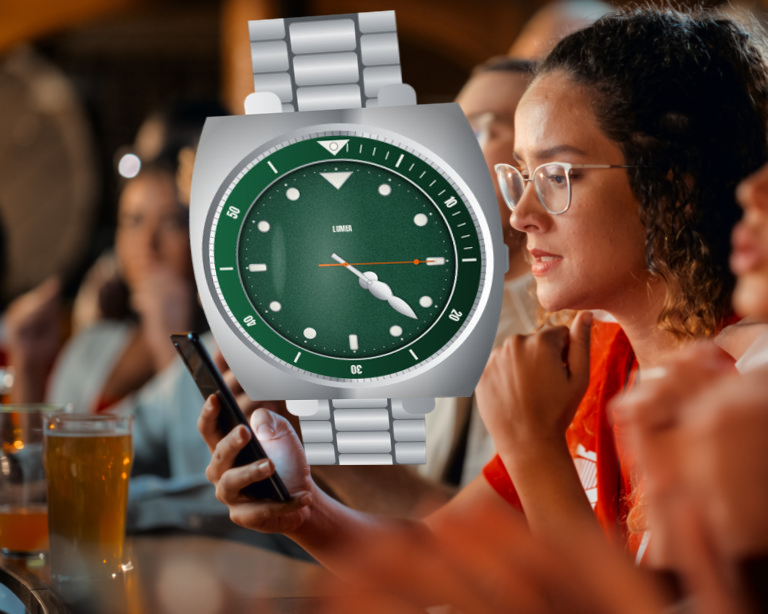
4:22:15
